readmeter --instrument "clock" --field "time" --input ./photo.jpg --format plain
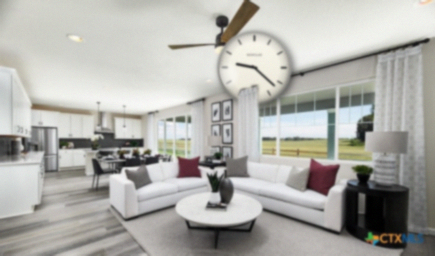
9:22
